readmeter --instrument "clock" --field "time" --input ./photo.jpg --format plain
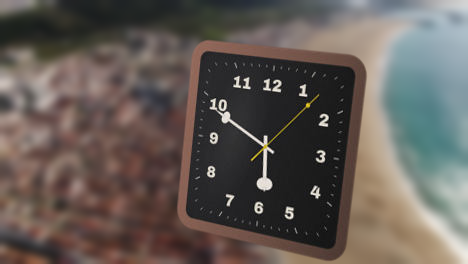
5:49:07
